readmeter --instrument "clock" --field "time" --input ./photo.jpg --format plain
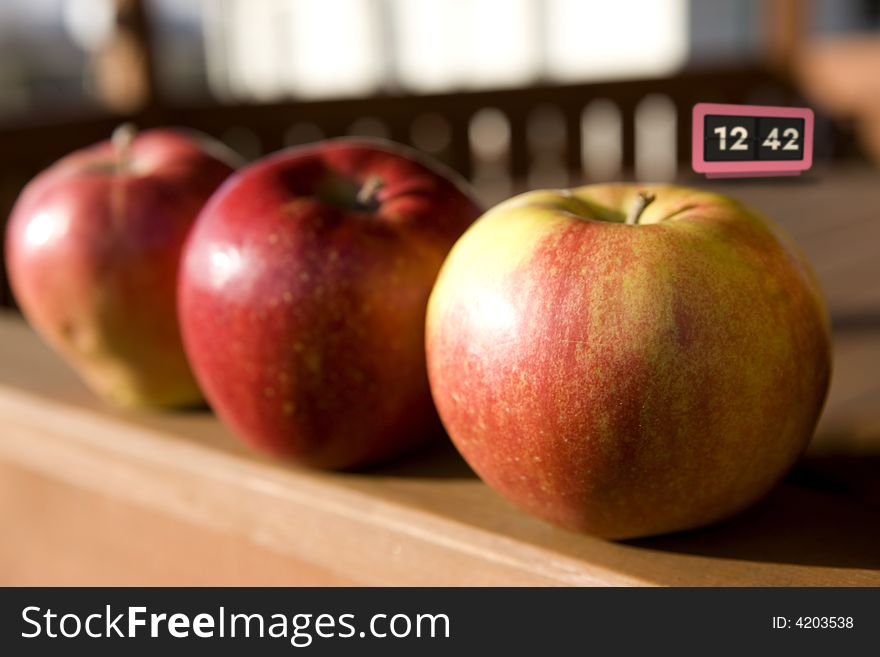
12:42
